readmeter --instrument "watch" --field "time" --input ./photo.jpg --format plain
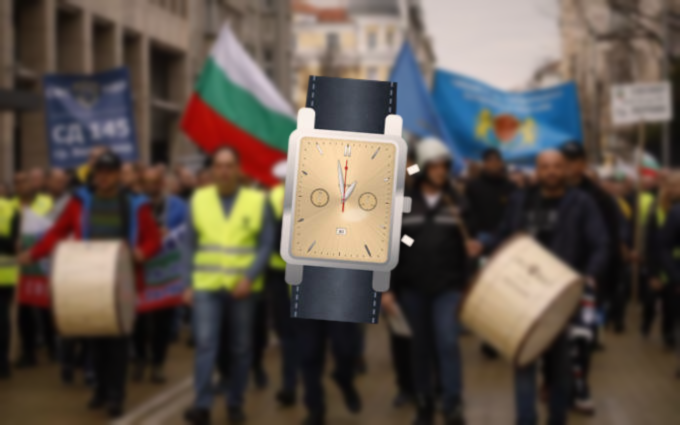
12:58
